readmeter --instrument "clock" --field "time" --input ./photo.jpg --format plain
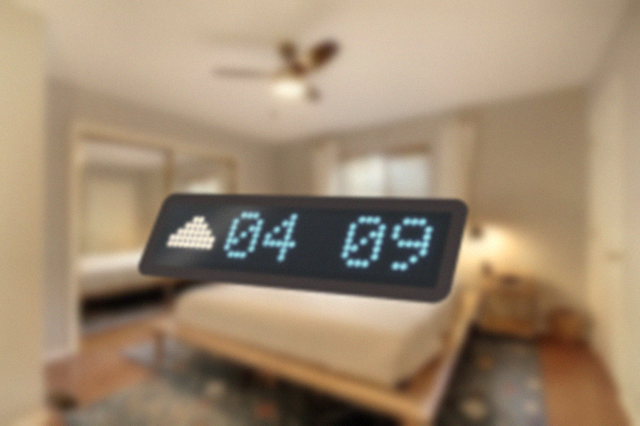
4:09
